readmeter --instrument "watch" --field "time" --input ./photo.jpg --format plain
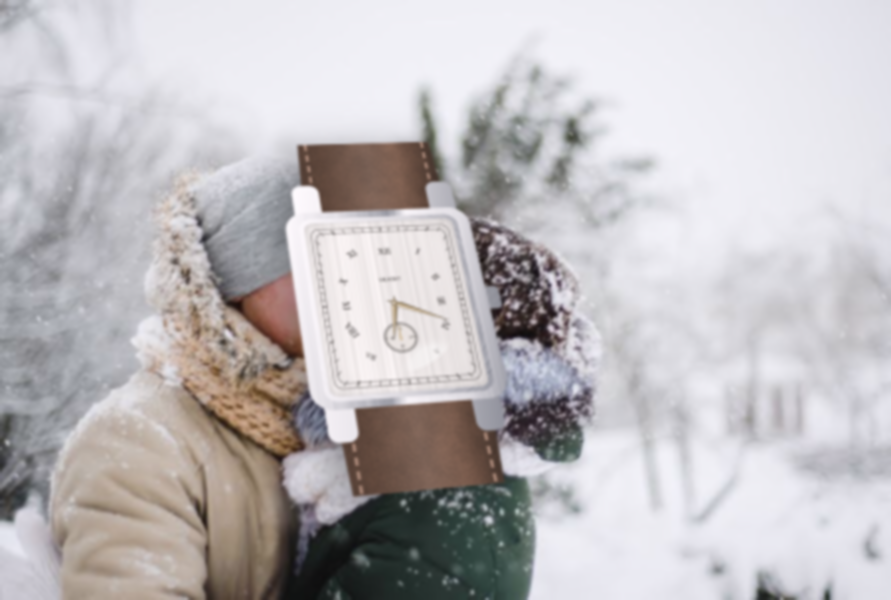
6:19
